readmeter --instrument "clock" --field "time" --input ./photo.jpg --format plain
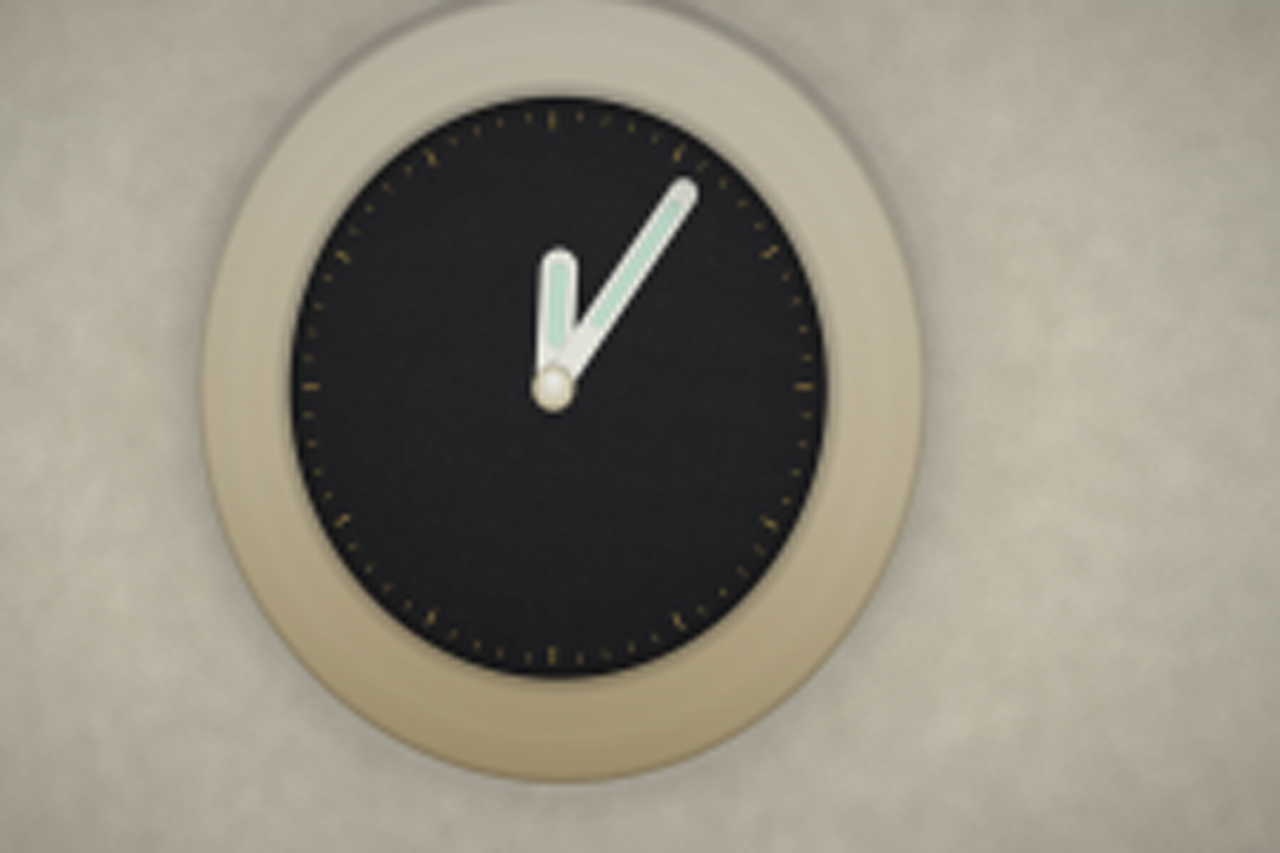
12:06
